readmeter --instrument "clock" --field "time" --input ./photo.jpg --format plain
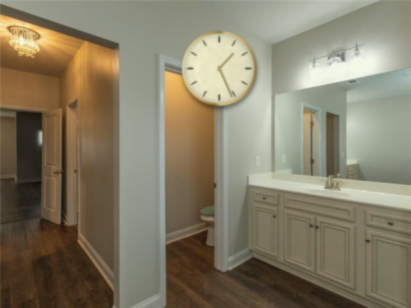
1:26
